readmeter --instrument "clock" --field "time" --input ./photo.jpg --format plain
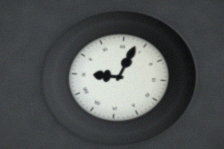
9:03
